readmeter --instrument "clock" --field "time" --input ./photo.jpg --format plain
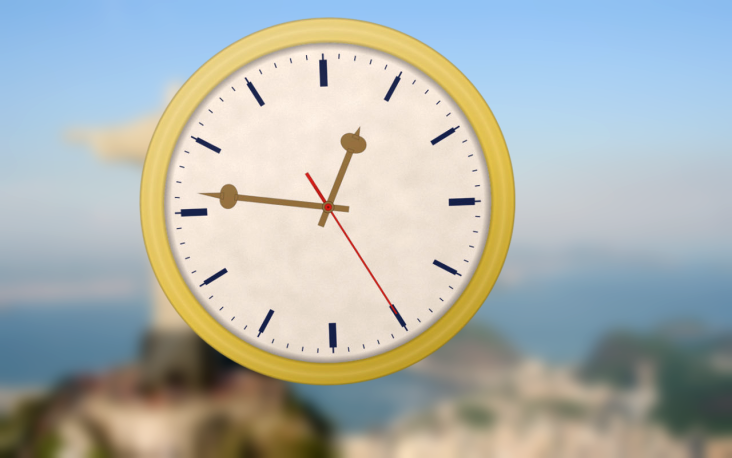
12:46:25
